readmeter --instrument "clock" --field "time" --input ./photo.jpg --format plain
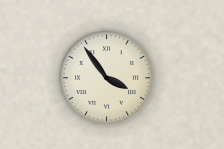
3:54
